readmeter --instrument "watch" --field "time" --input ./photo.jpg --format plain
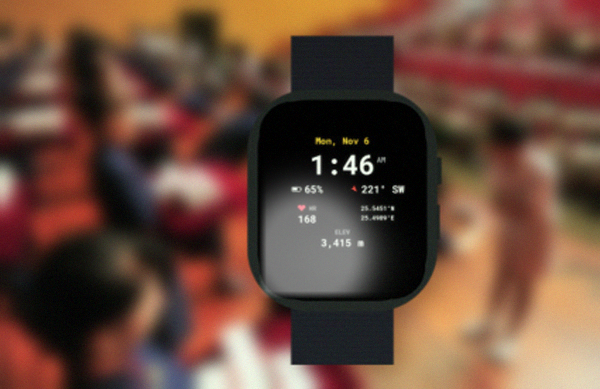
1:46
